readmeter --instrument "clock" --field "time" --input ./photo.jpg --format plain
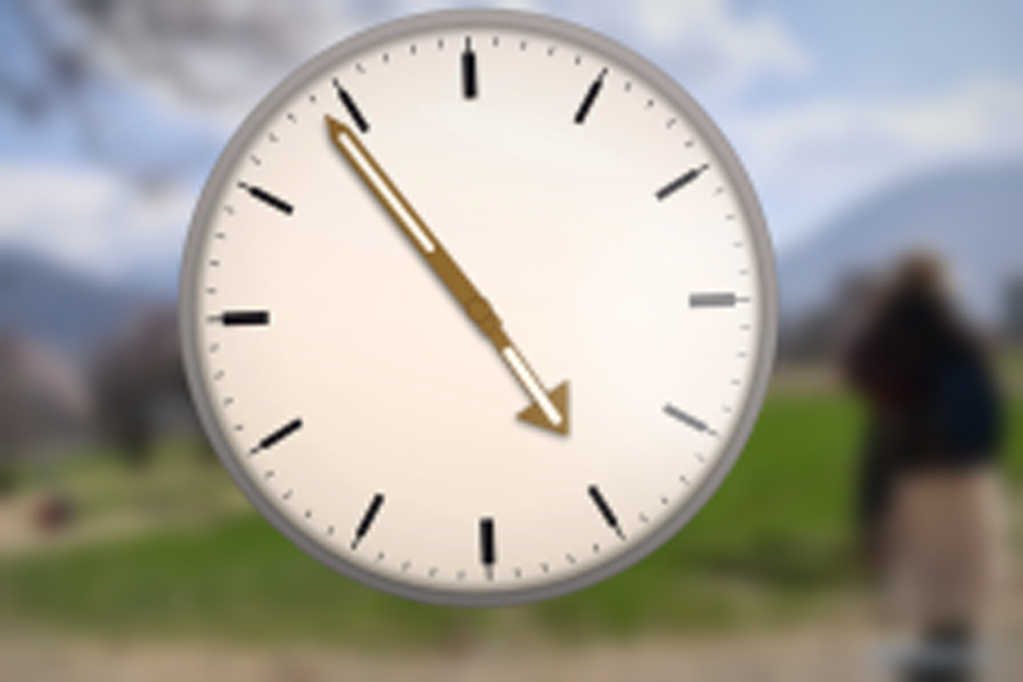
4:54
